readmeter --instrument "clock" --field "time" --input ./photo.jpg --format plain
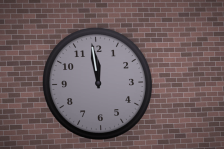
11:59
